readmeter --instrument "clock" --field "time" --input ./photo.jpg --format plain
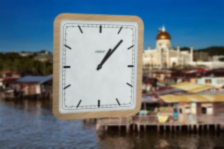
1:07
